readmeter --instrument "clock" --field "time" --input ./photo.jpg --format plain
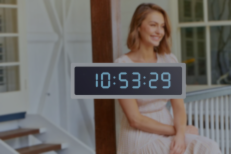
10:53:29
